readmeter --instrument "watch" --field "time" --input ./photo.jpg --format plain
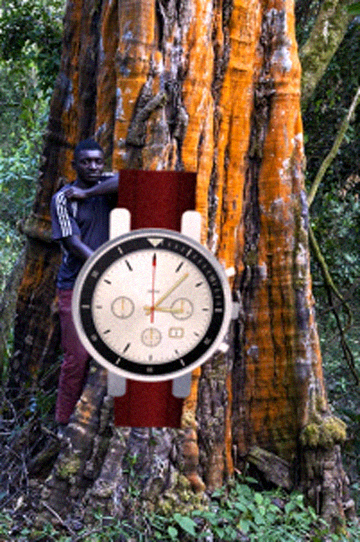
3:07
